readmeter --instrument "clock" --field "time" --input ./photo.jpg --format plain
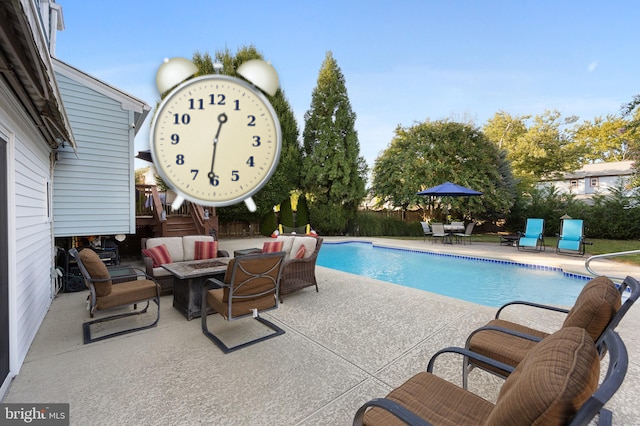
12:31
